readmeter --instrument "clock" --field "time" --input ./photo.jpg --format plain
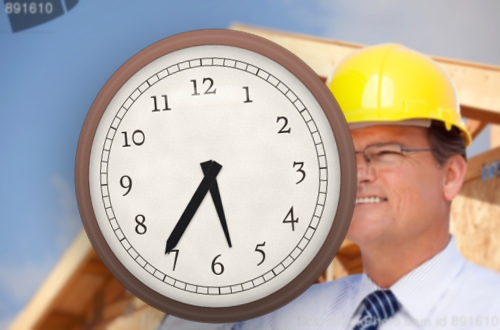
5:36
